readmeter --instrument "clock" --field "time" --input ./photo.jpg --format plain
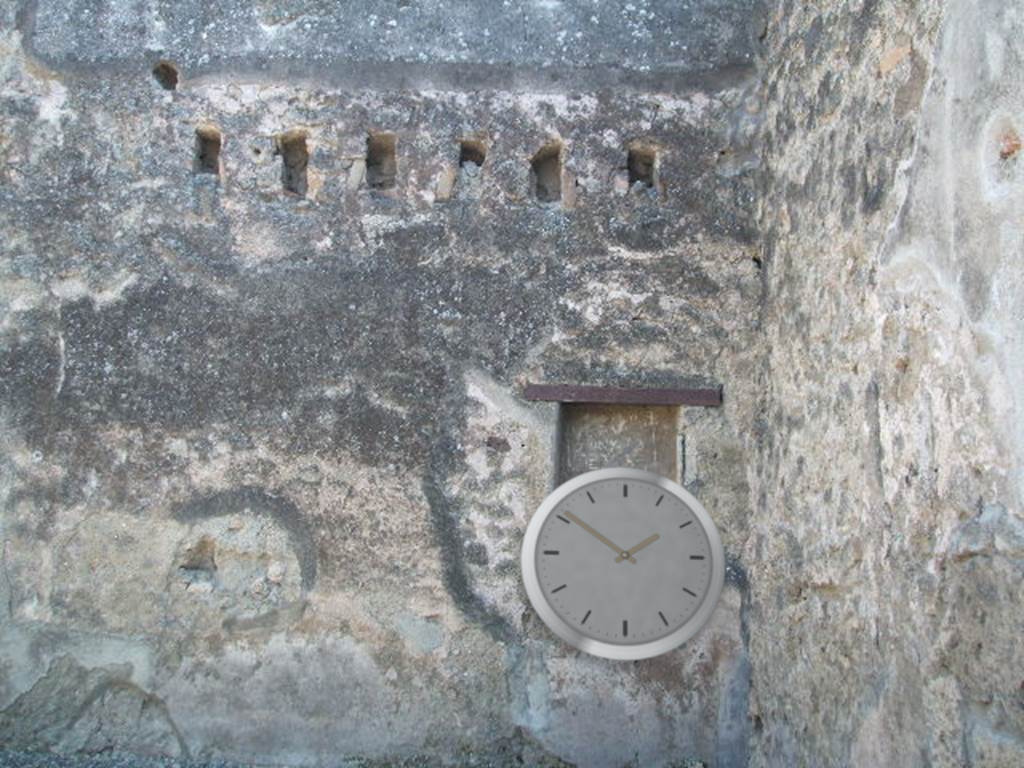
1:51
